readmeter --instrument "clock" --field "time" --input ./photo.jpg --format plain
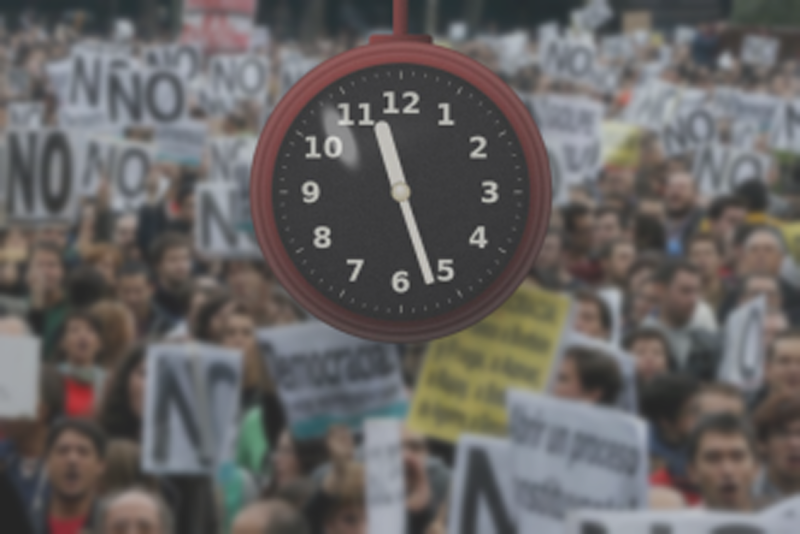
11:27
